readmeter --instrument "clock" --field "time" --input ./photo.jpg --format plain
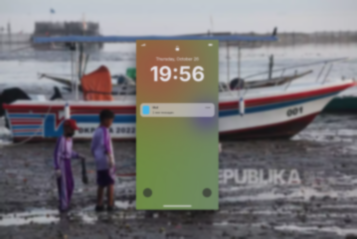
19:56
